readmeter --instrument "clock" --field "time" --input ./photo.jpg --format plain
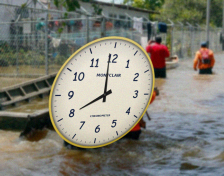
7:59
